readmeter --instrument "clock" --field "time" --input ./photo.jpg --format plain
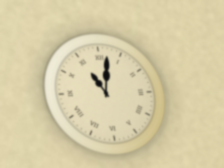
11:02
